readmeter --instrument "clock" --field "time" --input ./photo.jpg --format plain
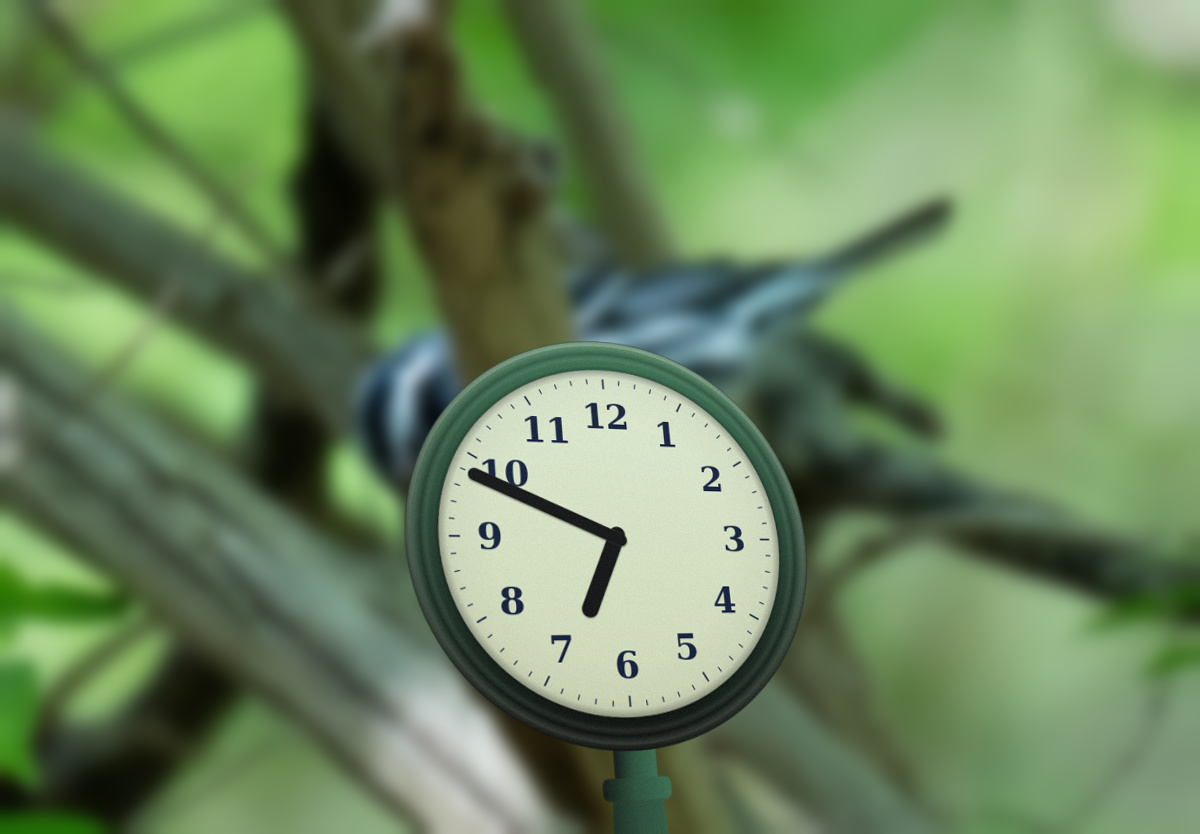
6:49
